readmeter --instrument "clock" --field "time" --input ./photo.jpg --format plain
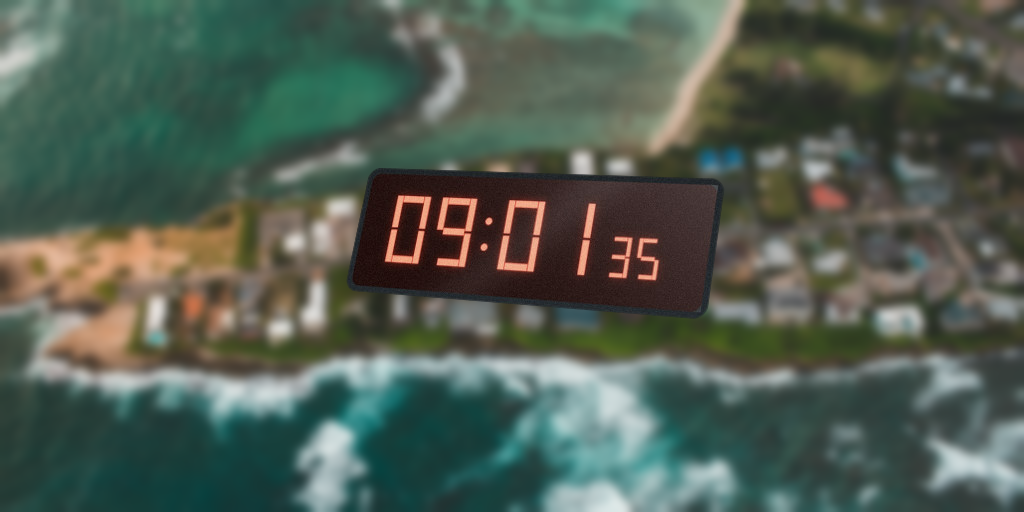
9:01:35
